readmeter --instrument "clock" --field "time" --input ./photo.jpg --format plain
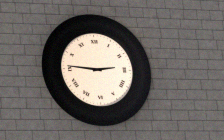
2:46
